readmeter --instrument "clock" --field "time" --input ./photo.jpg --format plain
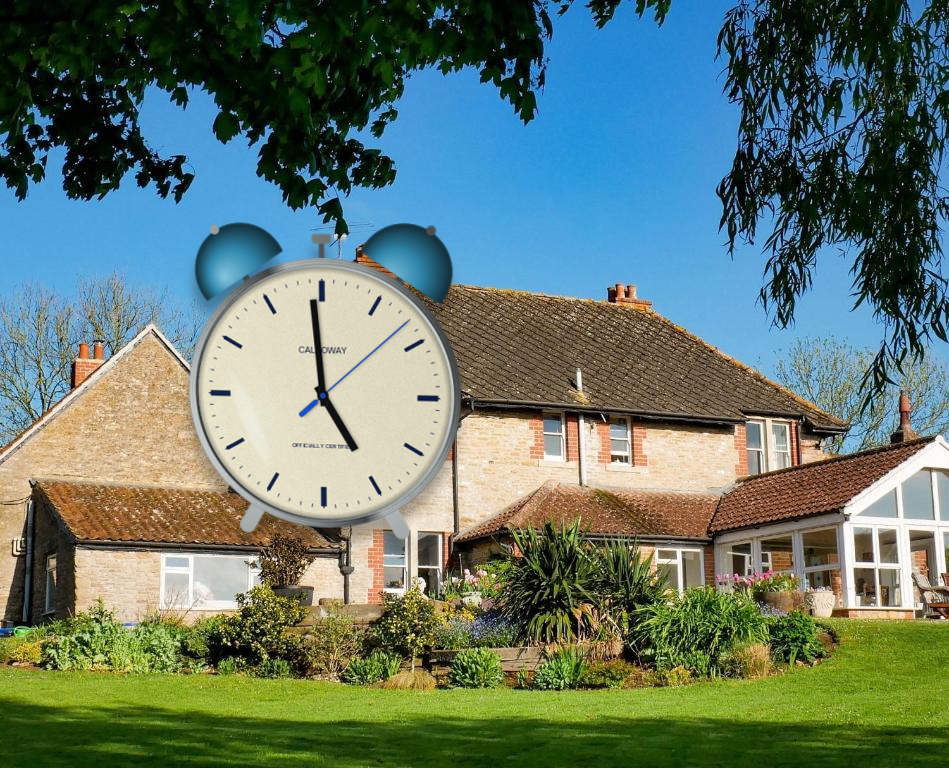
4:59:08
